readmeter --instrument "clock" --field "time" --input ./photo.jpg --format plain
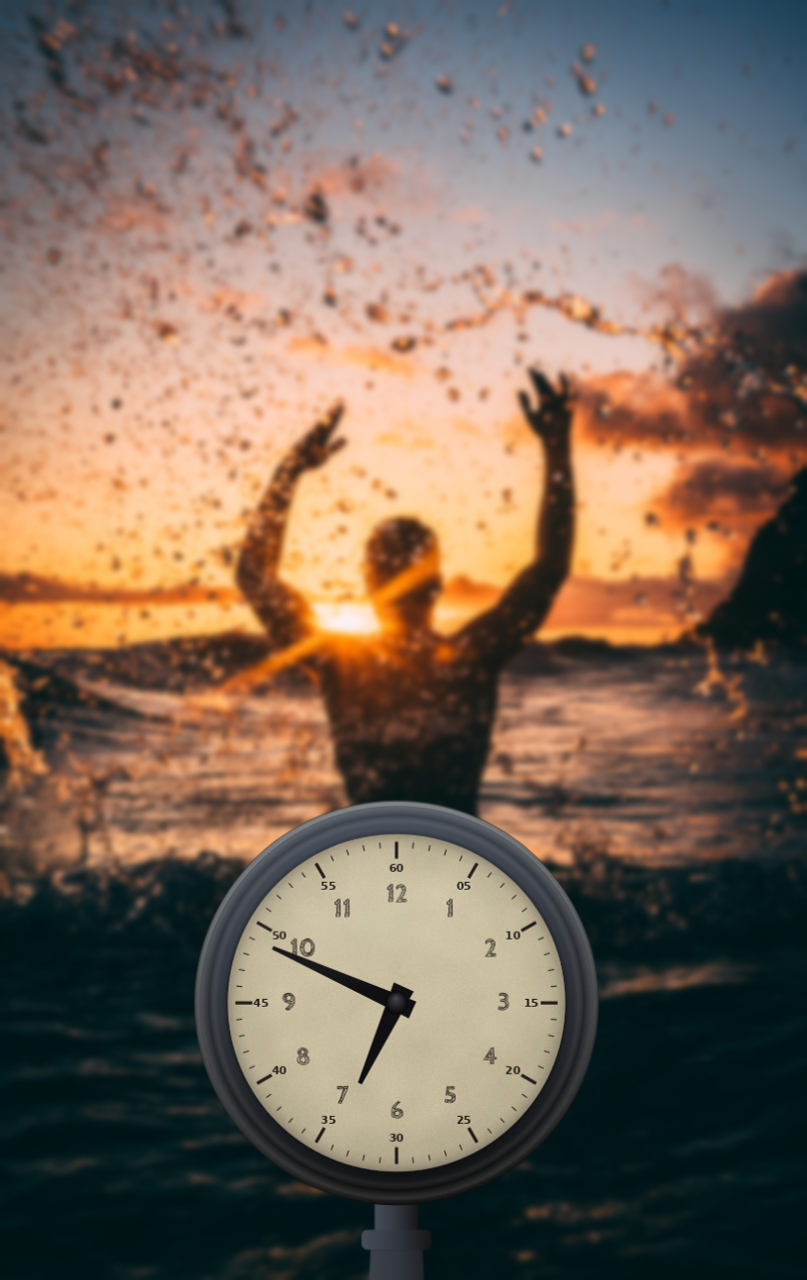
6:49
